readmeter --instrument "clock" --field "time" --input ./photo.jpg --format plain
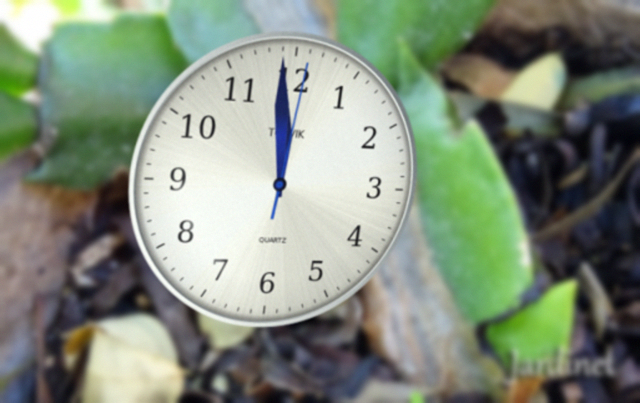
11:59:01
